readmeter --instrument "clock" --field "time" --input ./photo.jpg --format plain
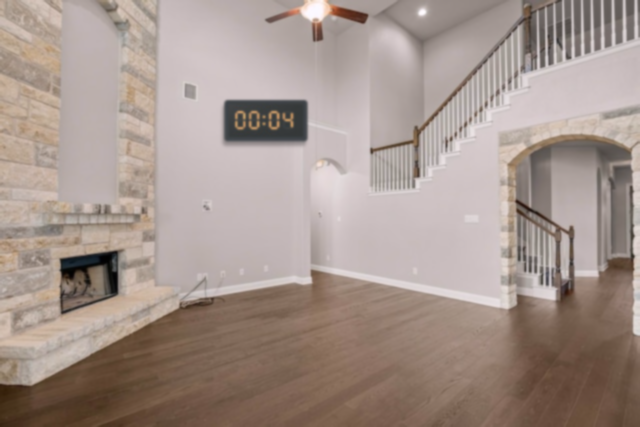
0:04
